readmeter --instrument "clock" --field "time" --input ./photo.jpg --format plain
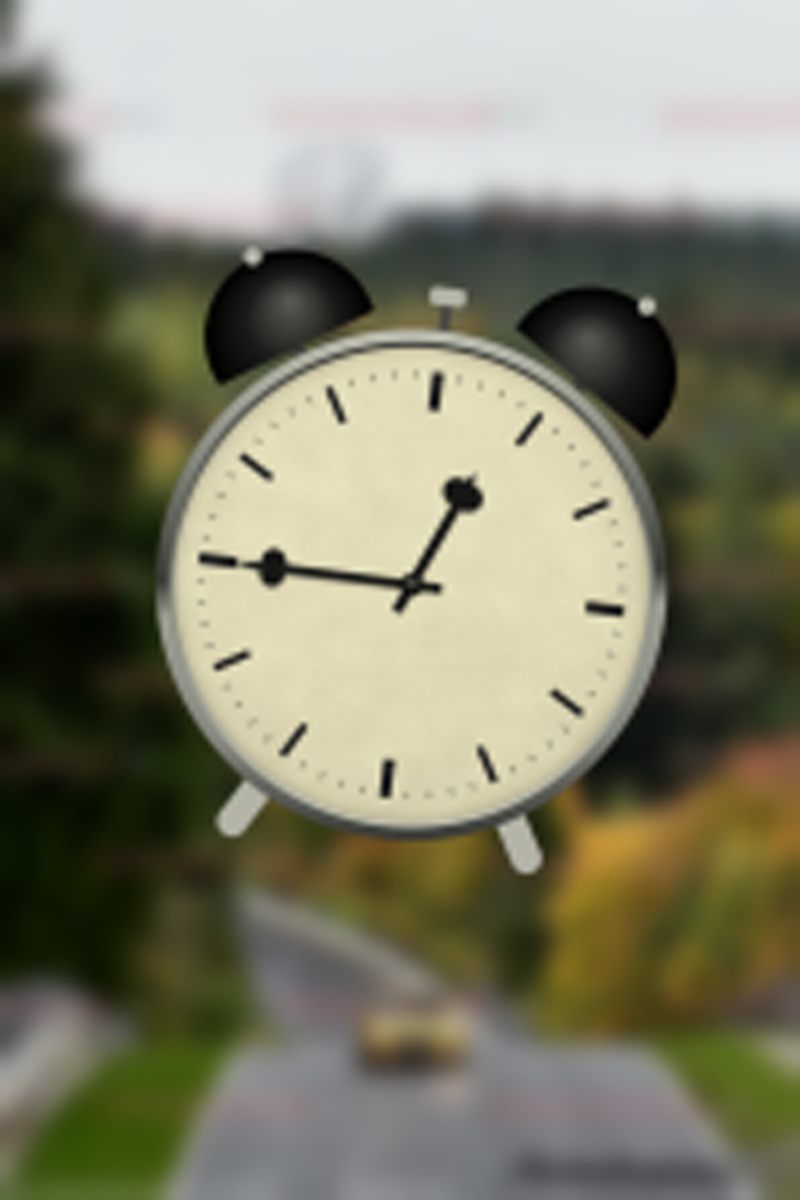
12:45
